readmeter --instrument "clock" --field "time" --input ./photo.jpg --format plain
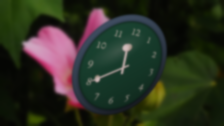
11:40
